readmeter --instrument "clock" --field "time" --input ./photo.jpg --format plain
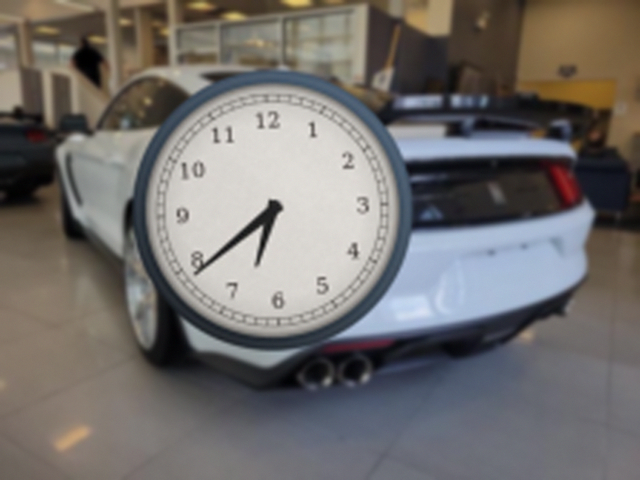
6:39
